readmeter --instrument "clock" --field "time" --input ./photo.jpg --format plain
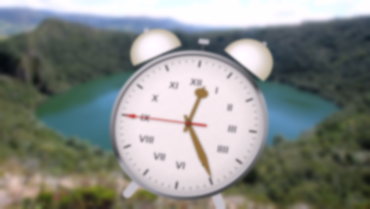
12:24:45
